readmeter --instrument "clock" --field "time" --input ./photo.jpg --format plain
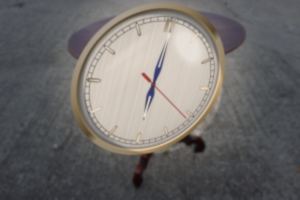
6:00:21
